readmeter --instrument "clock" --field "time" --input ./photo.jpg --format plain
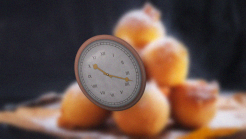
10:18
